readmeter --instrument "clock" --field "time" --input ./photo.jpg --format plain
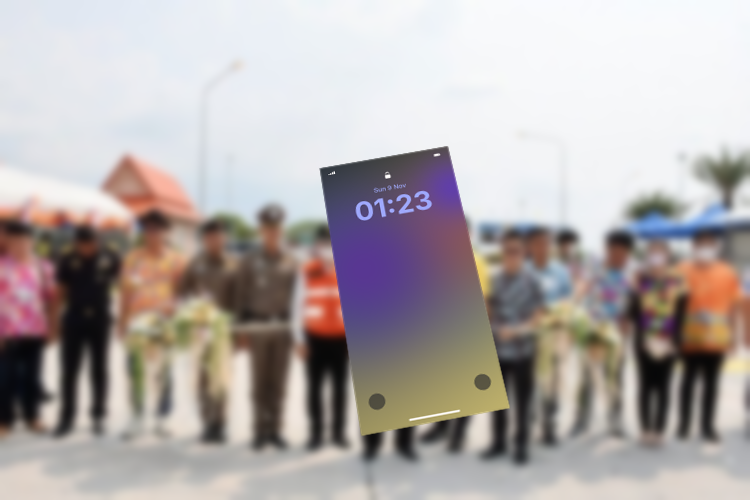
1:23
